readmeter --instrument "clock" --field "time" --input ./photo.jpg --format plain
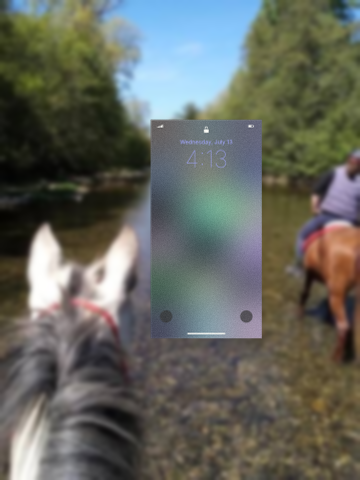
4:13
